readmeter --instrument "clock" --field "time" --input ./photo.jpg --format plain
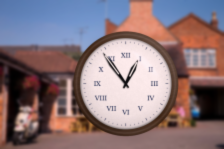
12:54
